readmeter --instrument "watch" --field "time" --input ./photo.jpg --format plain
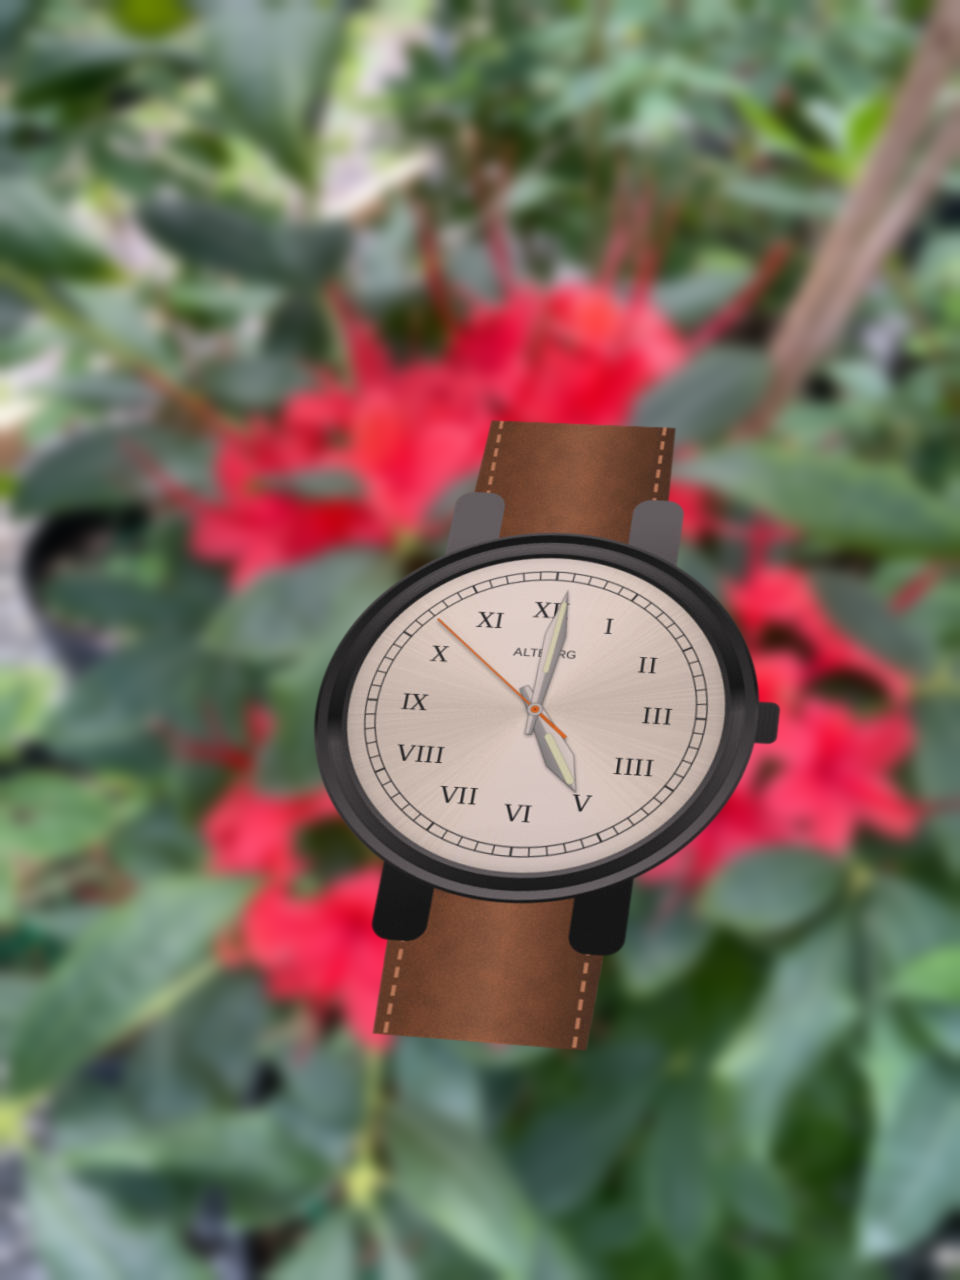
5:00:52
